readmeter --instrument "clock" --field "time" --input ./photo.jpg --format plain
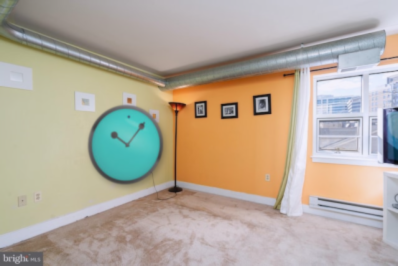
10:06
